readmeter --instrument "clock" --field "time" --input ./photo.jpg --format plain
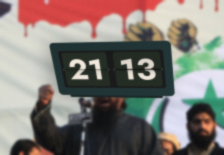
21:13
